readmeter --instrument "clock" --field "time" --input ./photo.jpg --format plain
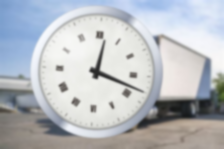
12:18
